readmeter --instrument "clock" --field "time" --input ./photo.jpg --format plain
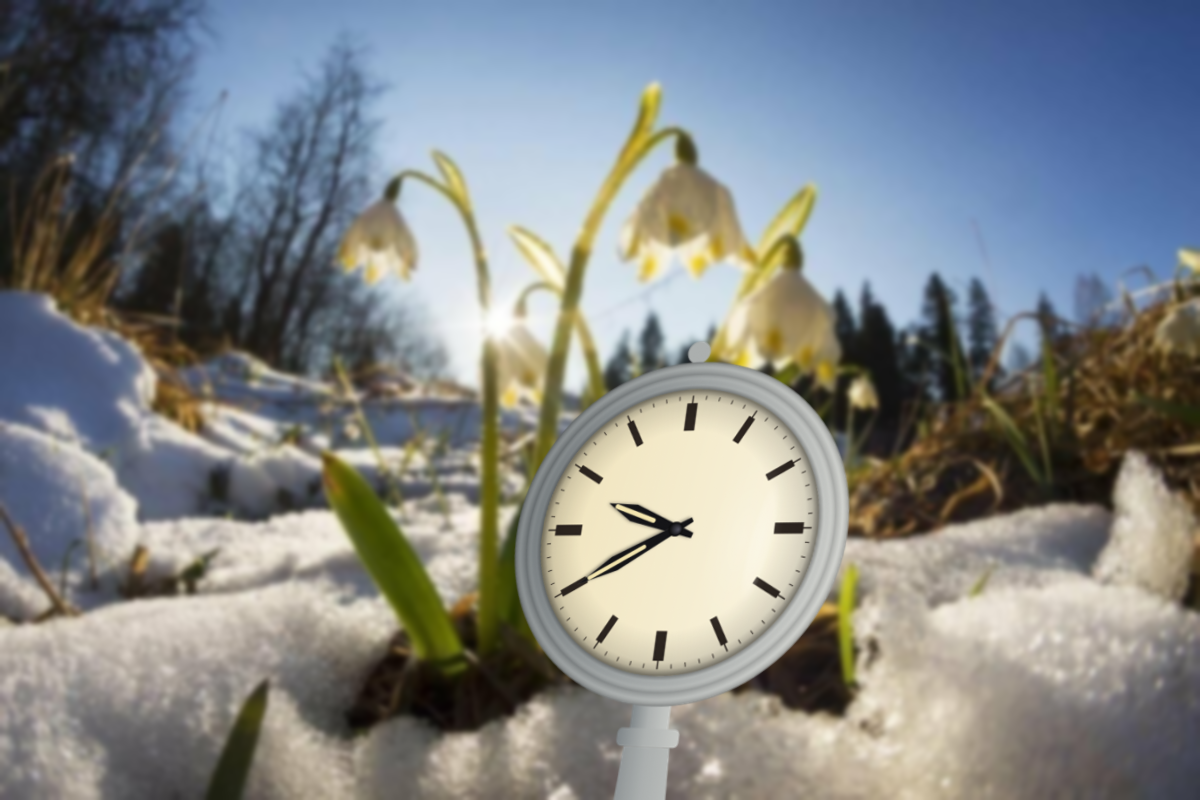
9:40
